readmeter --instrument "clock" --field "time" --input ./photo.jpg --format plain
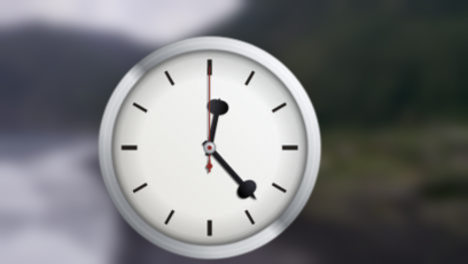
12:23:00
